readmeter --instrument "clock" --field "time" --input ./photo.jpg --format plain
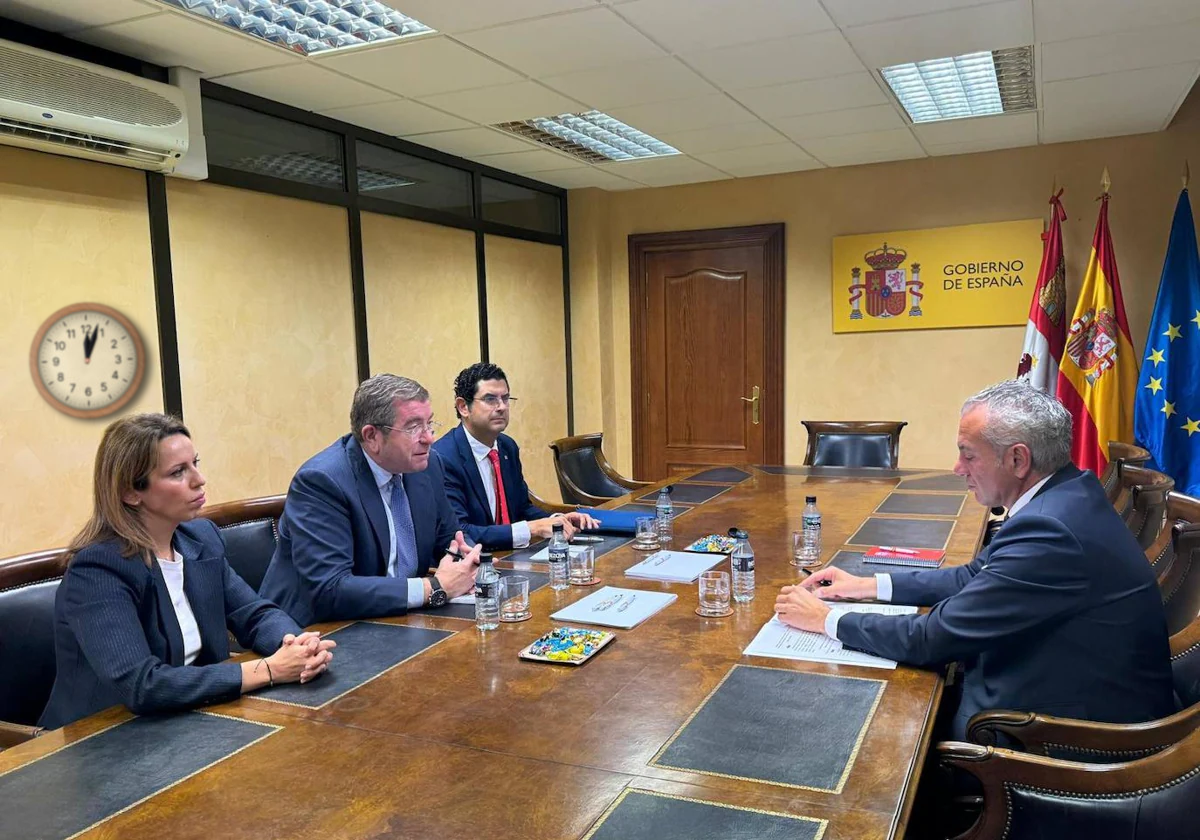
12:03
